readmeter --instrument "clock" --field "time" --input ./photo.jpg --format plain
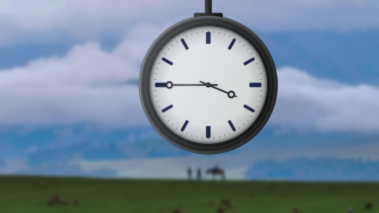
3:45
